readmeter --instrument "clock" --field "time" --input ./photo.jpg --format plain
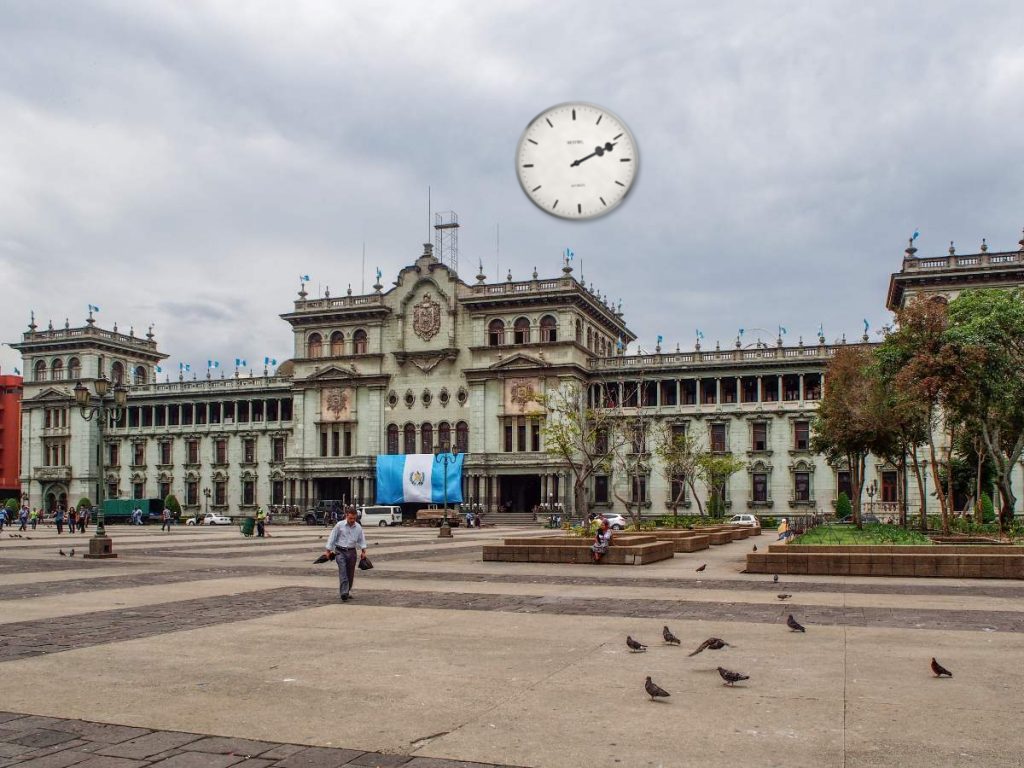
2:11
